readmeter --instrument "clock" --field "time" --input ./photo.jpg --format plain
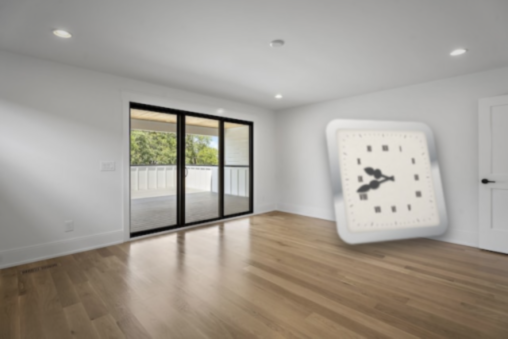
9:42
